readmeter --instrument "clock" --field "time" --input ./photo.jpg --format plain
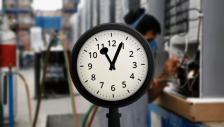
11:04
